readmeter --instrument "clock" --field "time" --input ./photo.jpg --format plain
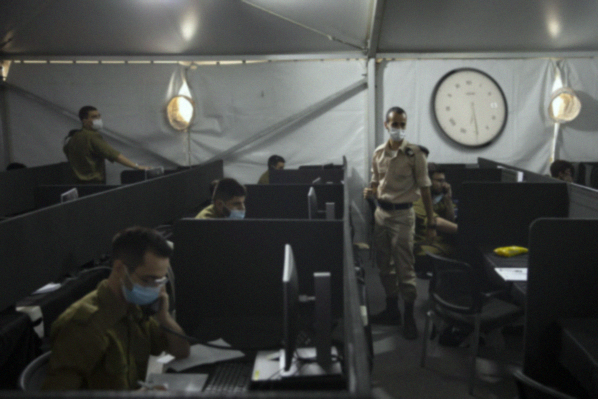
6:30
